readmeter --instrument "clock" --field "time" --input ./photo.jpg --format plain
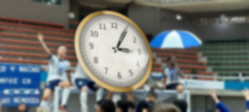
3:05
